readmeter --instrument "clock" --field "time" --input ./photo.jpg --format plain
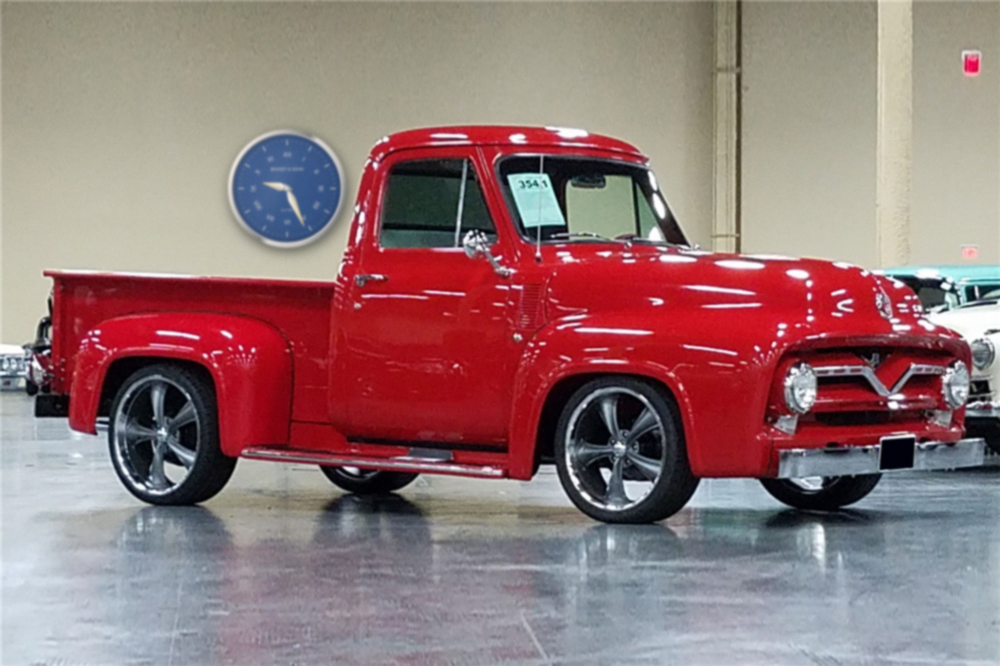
9:26
